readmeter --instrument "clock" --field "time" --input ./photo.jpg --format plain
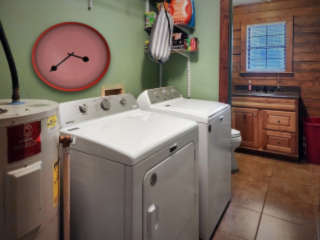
3:38
